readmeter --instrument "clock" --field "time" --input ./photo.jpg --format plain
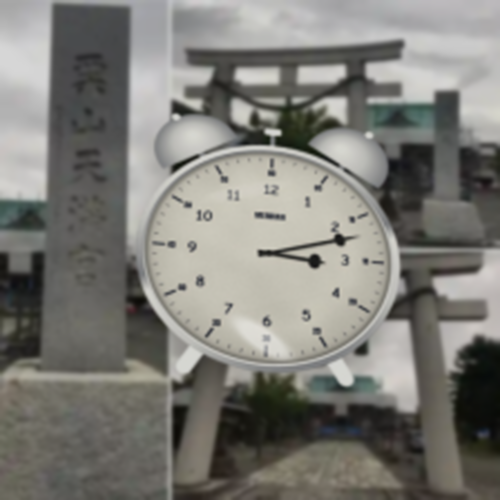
3:12
